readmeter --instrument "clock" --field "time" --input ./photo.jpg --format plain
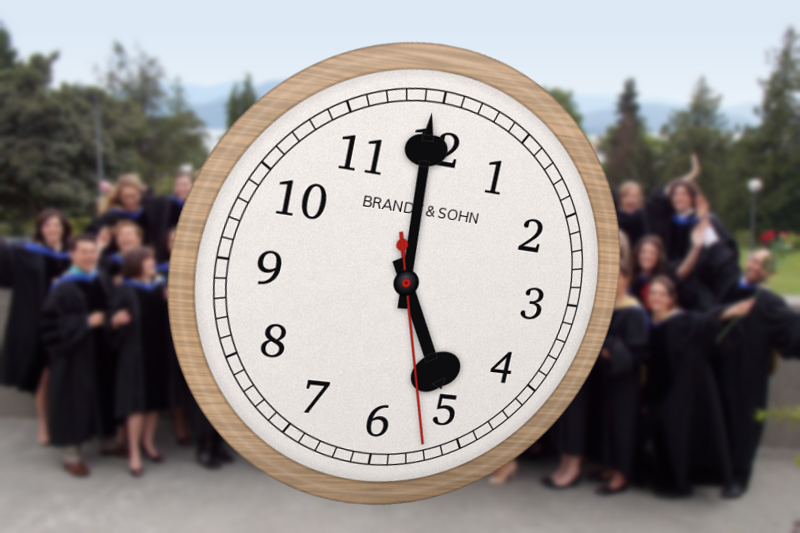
4:59:27
